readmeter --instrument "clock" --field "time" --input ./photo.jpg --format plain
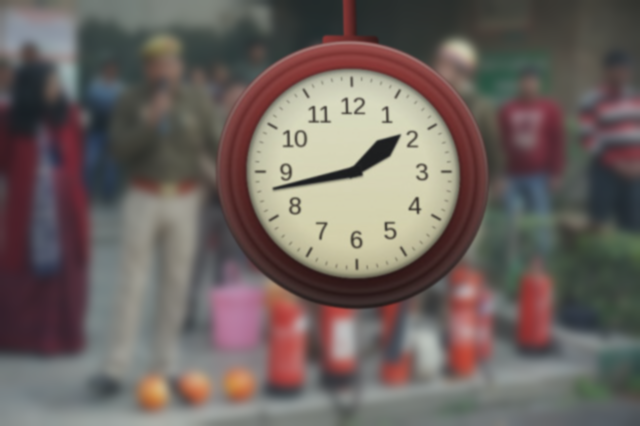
1:43
